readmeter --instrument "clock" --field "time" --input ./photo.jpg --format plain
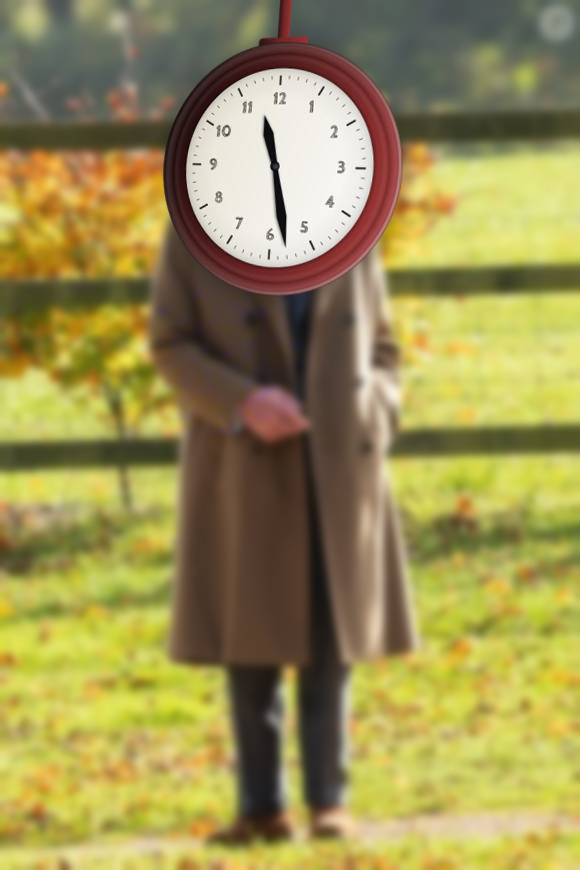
11:28
